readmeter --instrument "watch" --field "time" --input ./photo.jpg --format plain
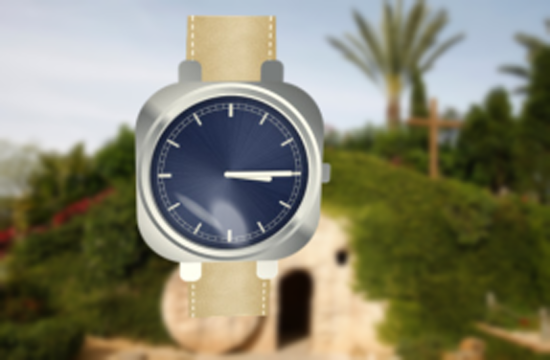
3:15
